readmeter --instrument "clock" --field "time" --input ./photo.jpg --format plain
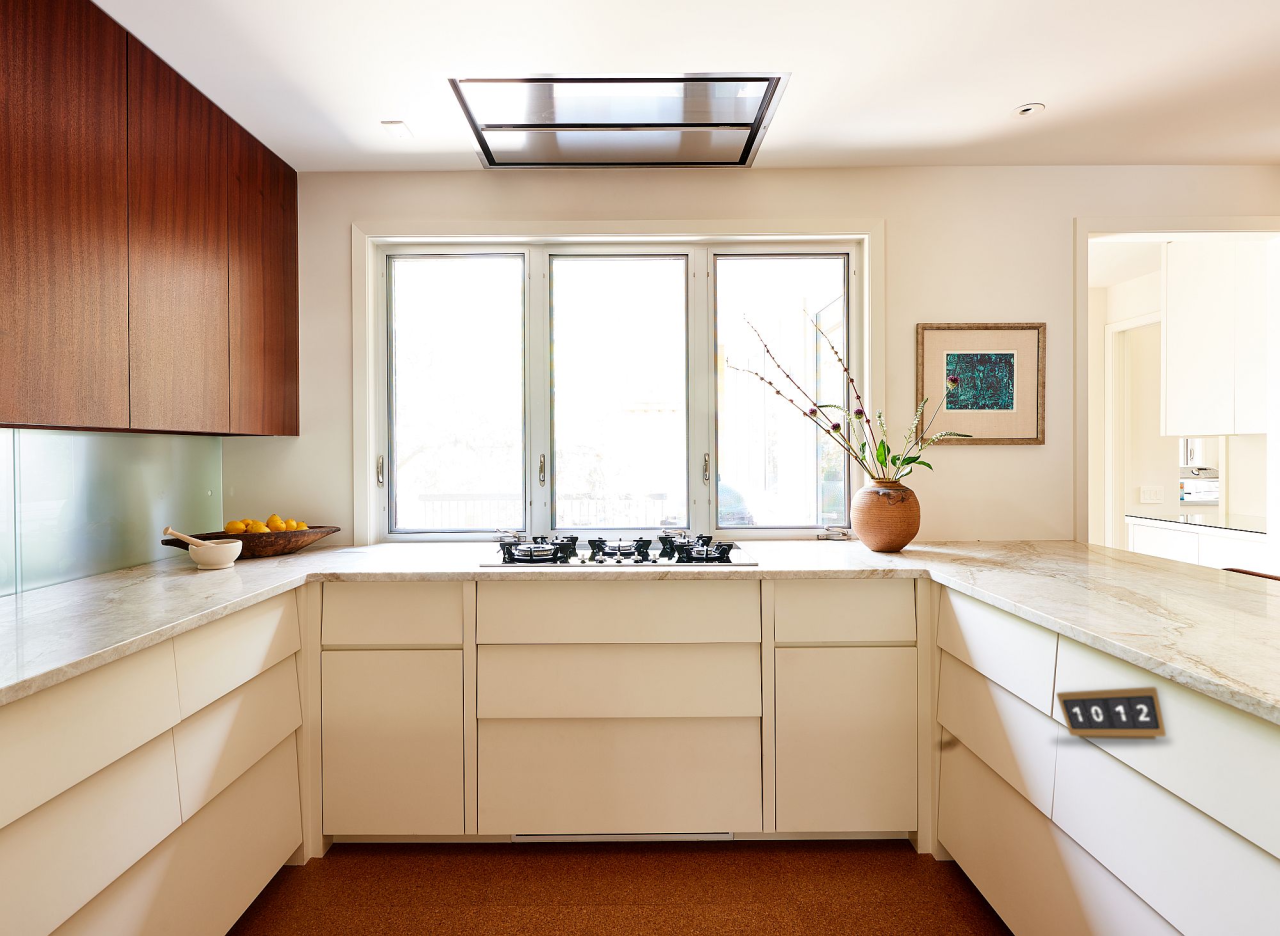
10:12
